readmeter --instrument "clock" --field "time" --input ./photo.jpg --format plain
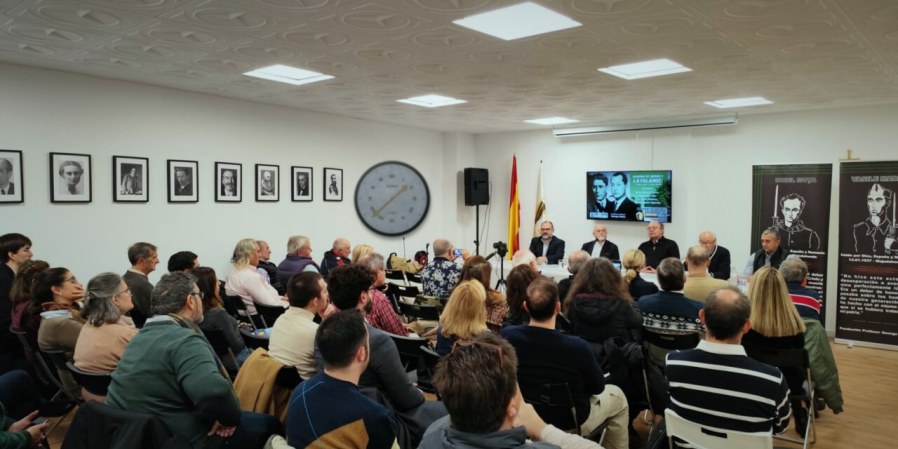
1:38
